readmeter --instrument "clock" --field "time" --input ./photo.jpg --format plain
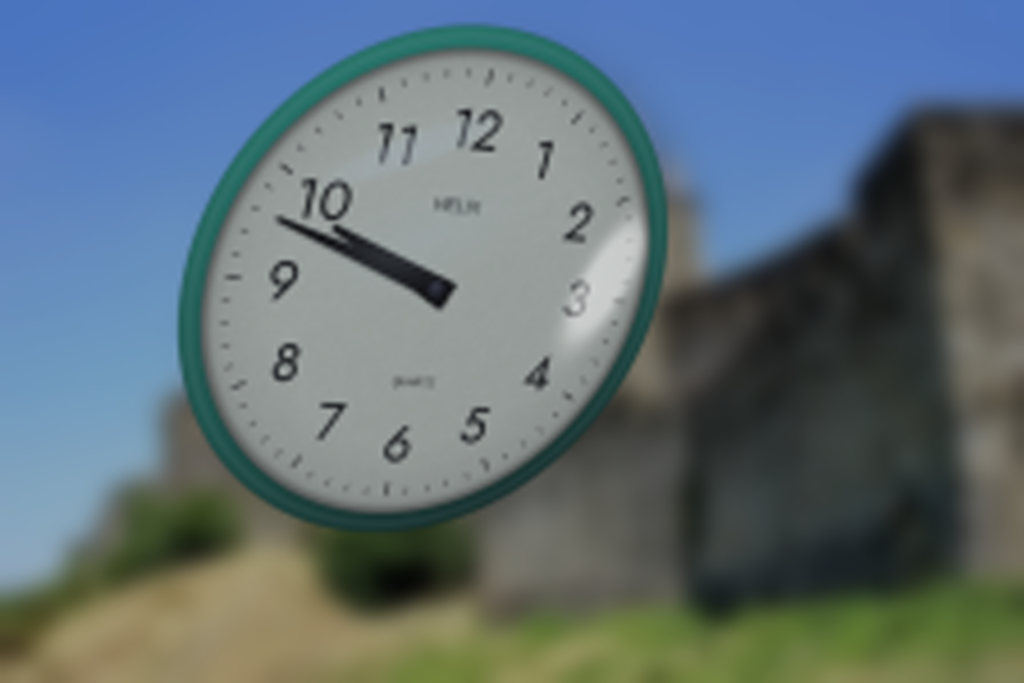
9:48
